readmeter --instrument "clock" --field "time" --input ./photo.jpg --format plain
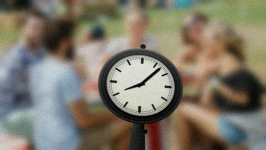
8:07
